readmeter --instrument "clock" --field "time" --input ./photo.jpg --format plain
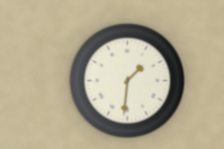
1:31
